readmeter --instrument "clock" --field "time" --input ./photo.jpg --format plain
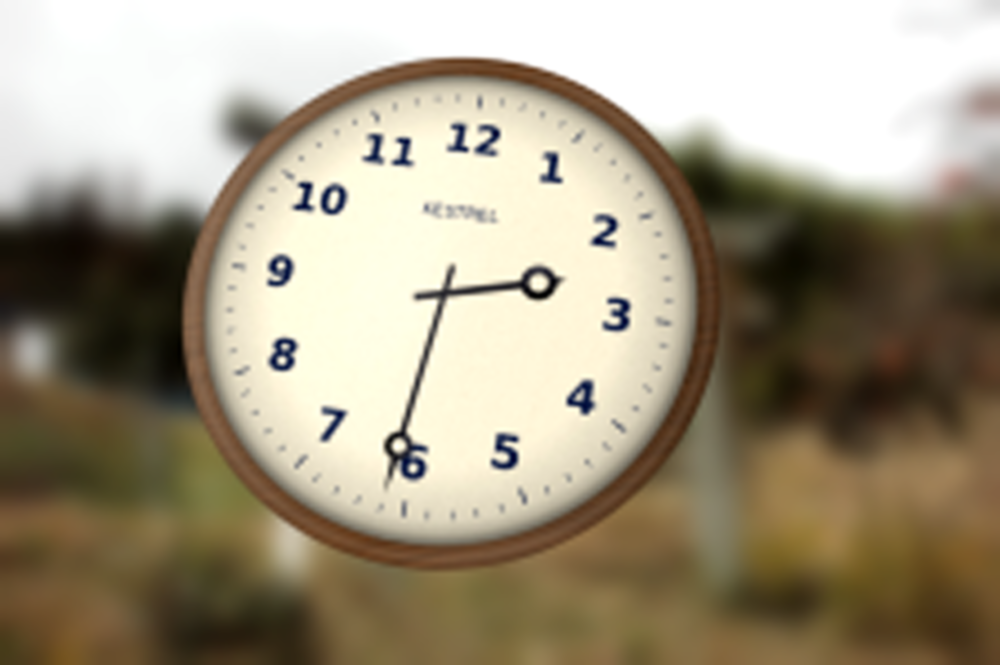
2:31
